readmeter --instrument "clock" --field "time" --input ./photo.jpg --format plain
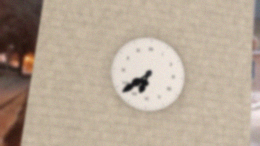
6:38
